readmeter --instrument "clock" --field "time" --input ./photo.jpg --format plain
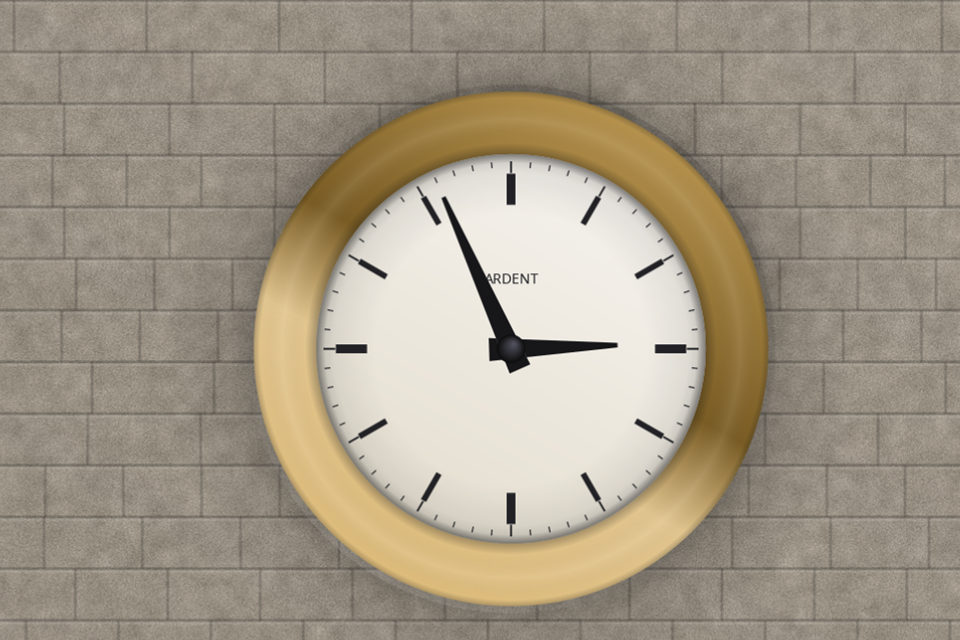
2:56
